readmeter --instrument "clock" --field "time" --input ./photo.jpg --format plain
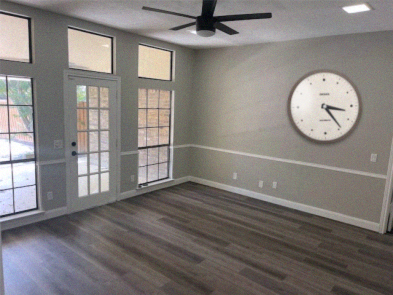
3:24
